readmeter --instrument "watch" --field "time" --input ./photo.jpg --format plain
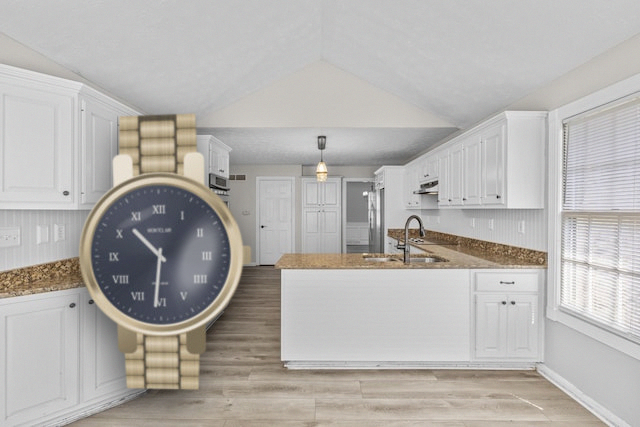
10:31
